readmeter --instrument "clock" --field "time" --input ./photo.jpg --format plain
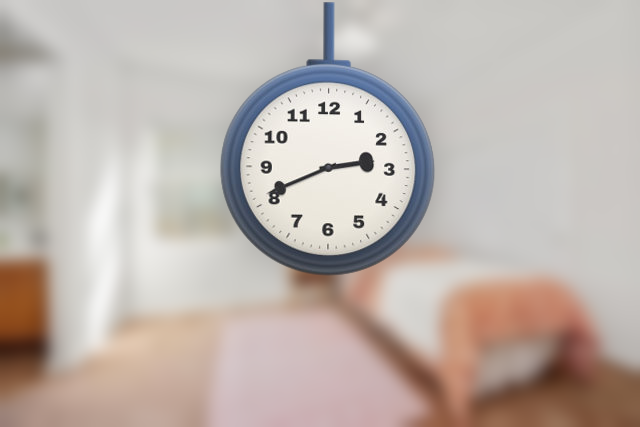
2:41
